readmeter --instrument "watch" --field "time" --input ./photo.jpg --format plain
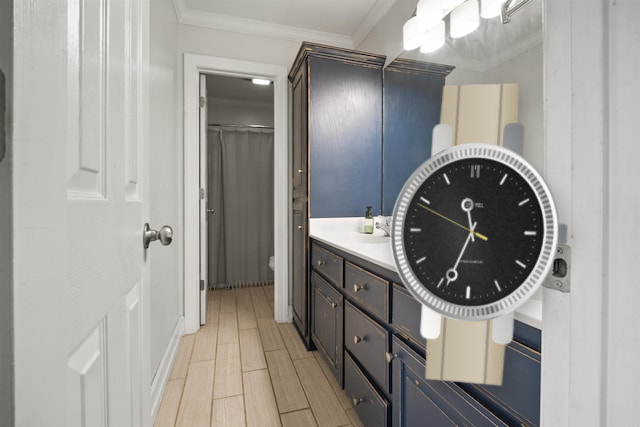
11:33:49
